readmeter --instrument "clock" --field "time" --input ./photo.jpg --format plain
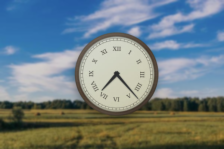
7:23
